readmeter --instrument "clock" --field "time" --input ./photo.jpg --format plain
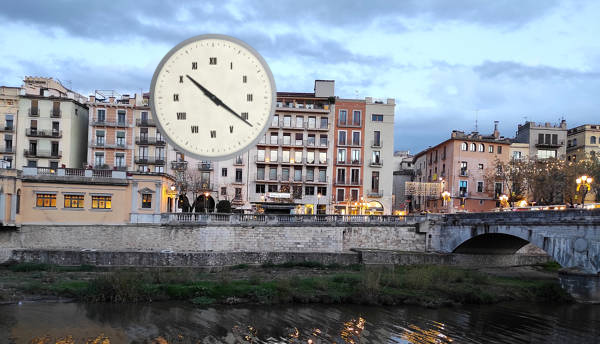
10:21
